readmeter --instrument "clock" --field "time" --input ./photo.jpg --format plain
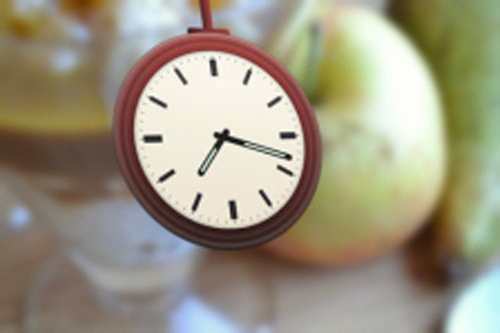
7:18
